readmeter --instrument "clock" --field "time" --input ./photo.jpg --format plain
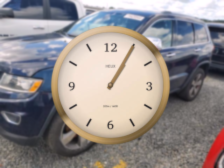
1:05
